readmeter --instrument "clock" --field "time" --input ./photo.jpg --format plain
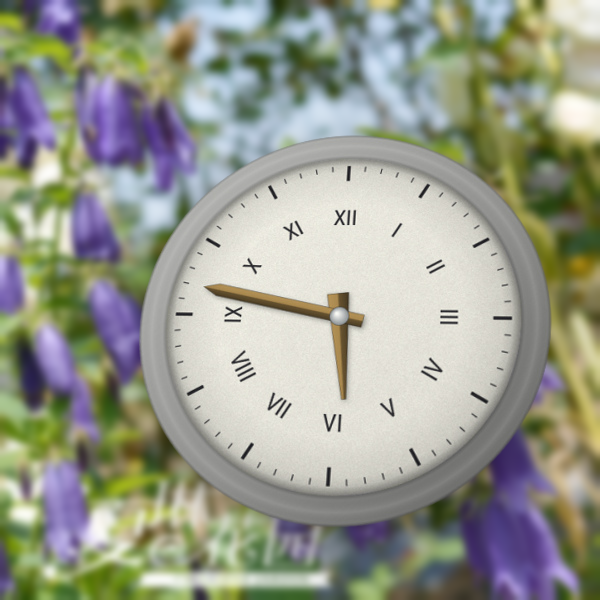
5:47
